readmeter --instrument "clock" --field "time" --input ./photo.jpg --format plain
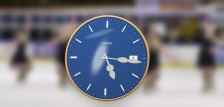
5:16
